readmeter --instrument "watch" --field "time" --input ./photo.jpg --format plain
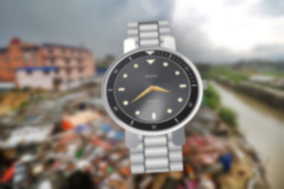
3:39
